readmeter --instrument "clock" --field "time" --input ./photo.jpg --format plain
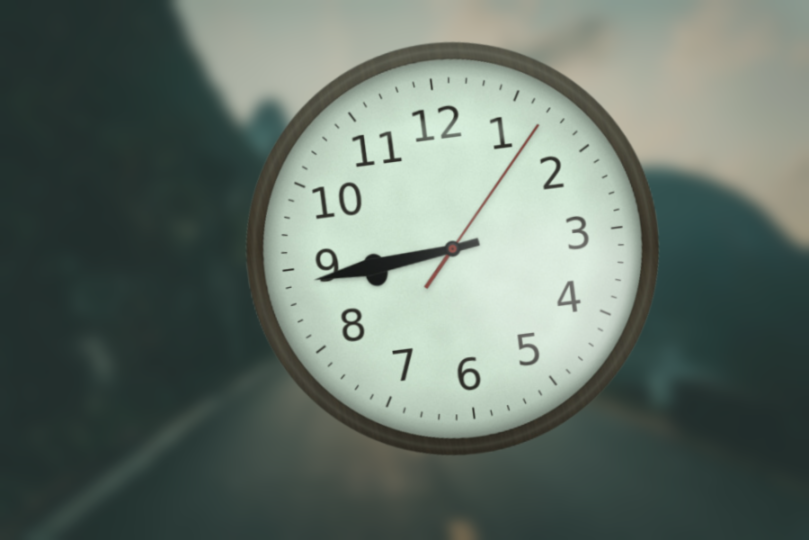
8:44:07
